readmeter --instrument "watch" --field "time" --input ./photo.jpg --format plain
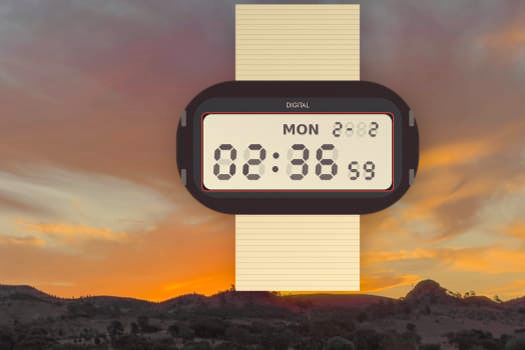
2:36:59
